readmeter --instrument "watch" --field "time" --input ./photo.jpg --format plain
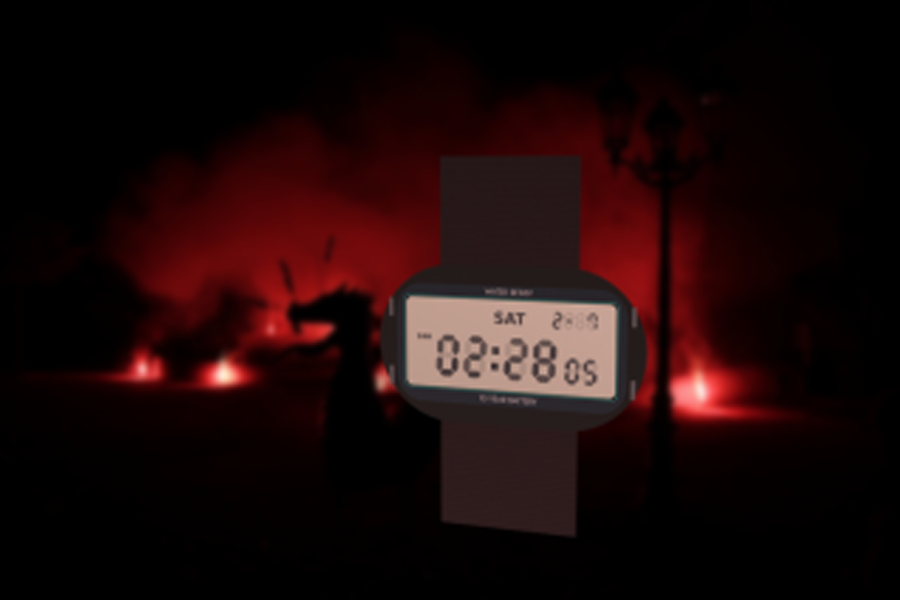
2:28:05
